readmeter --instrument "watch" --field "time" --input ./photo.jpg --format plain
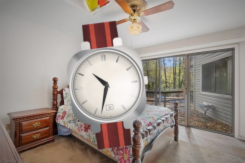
10:33
